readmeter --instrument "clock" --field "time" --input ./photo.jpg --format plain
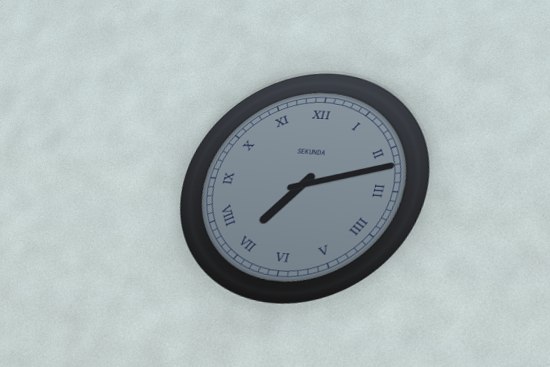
7:12
